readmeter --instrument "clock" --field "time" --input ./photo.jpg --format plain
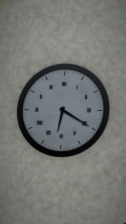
6:20
